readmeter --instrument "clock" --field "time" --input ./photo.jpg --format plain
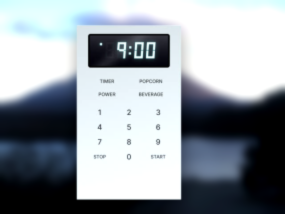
9:00
